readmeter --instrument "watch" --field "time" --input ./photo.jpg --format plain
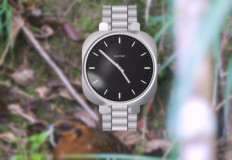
4:52
